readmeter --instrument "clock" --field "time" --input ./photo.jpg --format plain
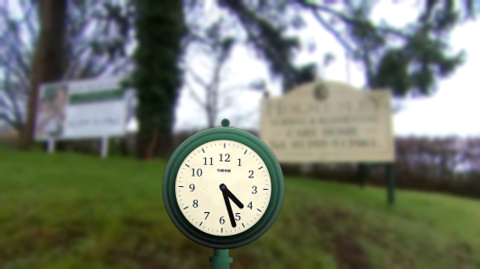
4:27
